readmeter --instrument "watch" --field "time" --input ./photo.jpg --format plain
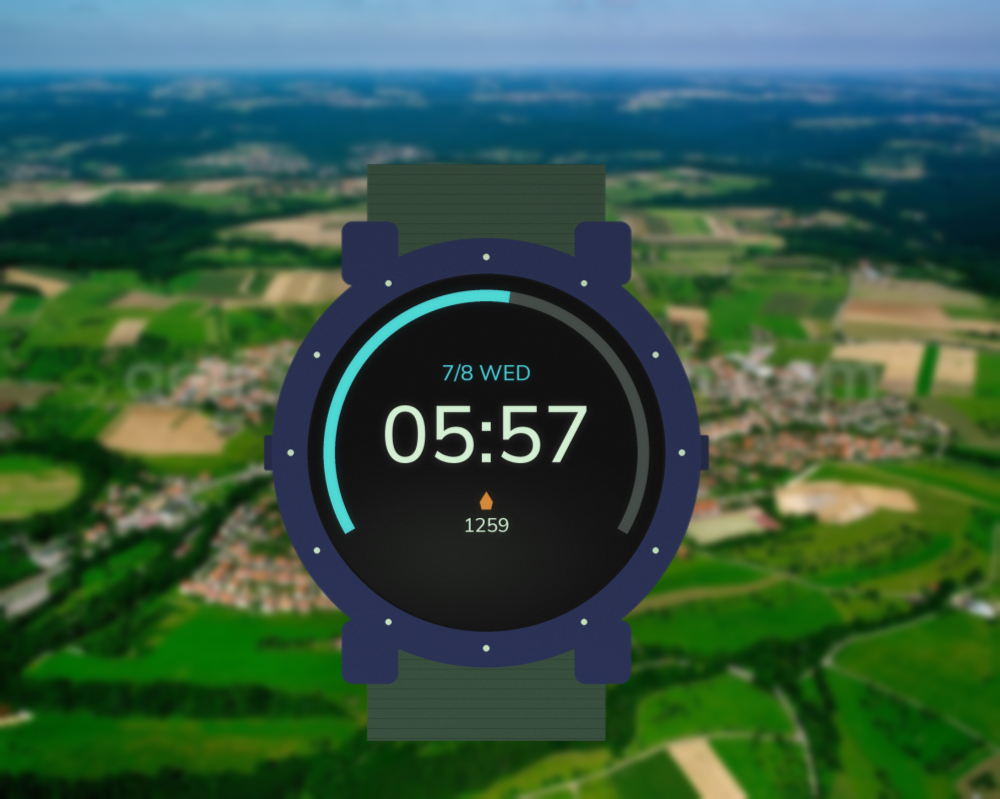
5:57
